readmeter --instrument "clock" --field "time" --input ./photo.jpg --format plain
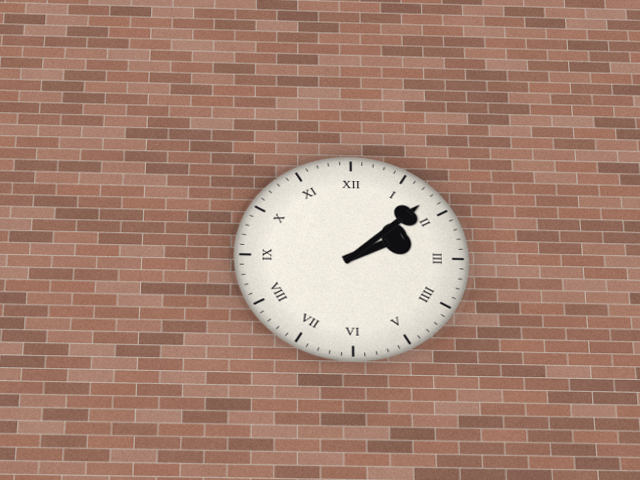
2:08
